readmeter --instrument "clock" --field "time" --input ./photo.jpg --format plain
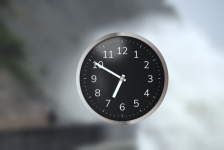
6:50
